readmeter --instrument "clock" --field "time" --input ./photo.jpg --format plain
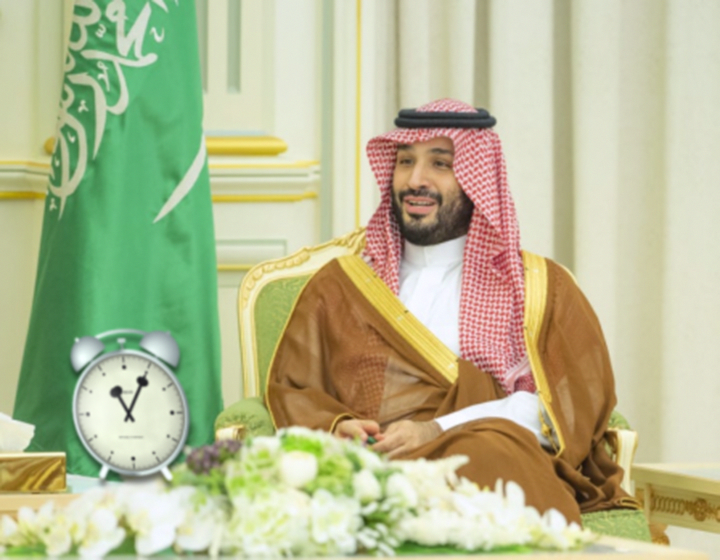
11:05
